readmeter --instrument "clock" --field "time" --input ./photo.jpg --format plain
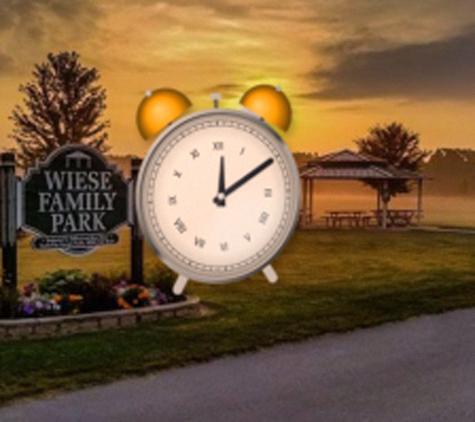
12:10
